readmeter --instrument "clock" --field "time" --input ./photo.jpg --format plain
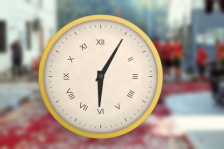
6:05
